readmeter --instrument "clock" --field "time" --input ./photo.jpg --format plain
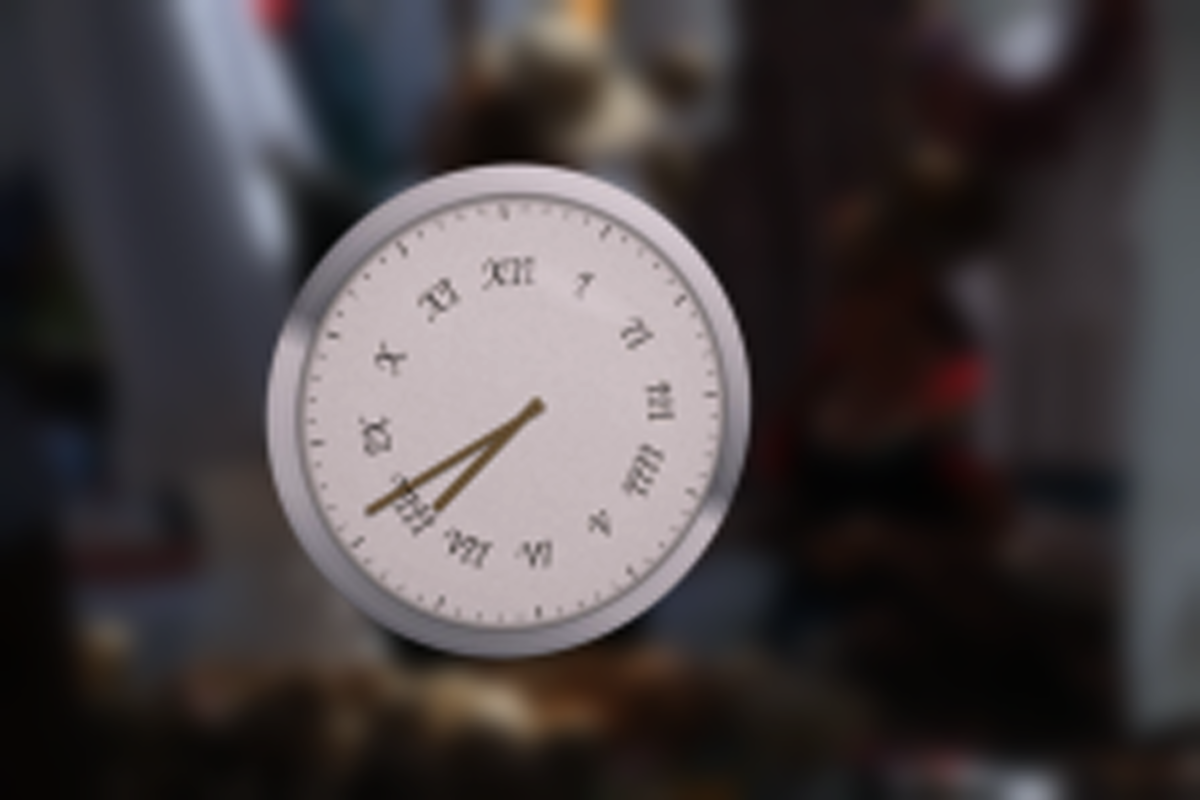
7:41
